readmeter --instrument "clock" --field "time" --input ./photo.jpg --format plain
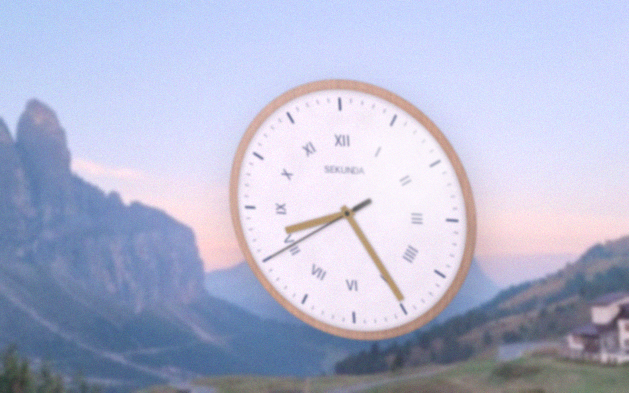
8:24:40
